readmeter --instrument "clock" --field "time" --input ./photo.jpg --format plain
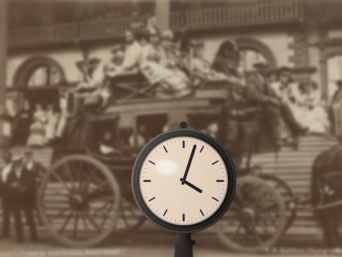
4:03
